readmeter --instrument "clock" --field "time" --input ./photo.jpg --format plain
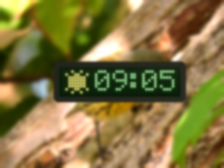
9:05
